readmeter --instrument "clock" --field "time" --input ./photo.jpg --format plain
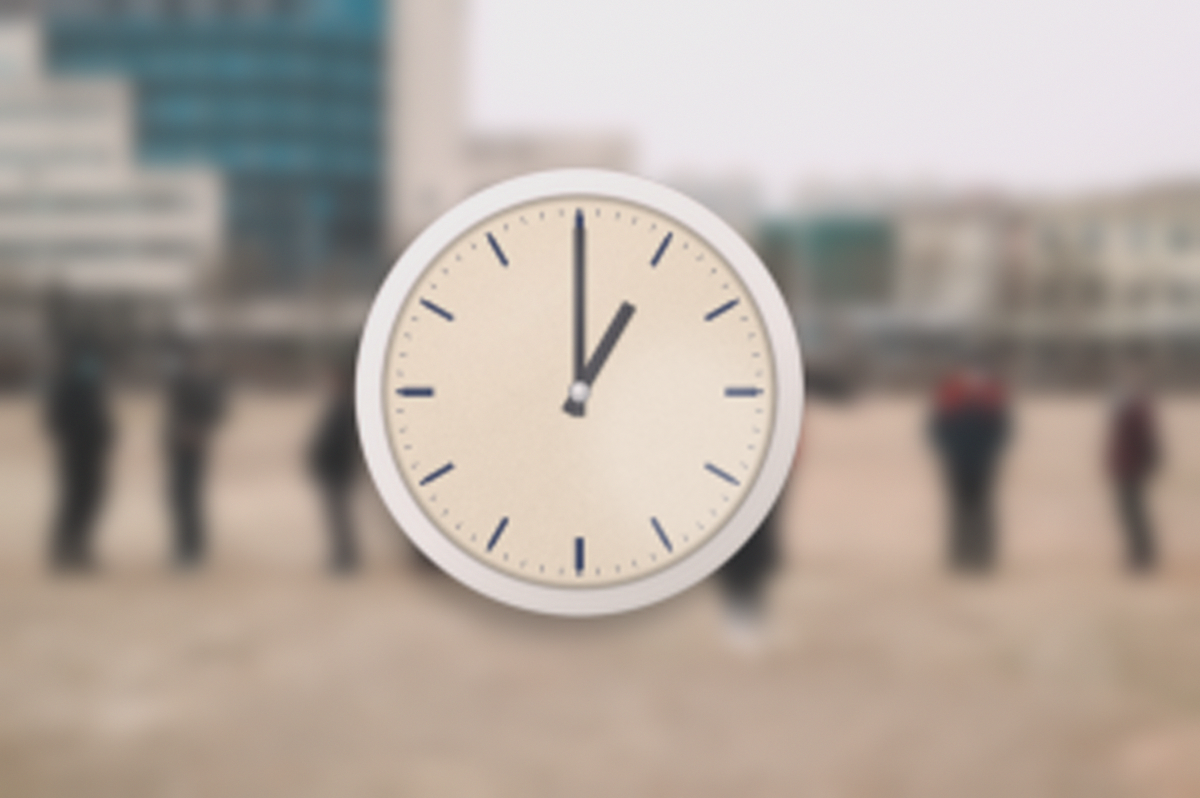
1:00
